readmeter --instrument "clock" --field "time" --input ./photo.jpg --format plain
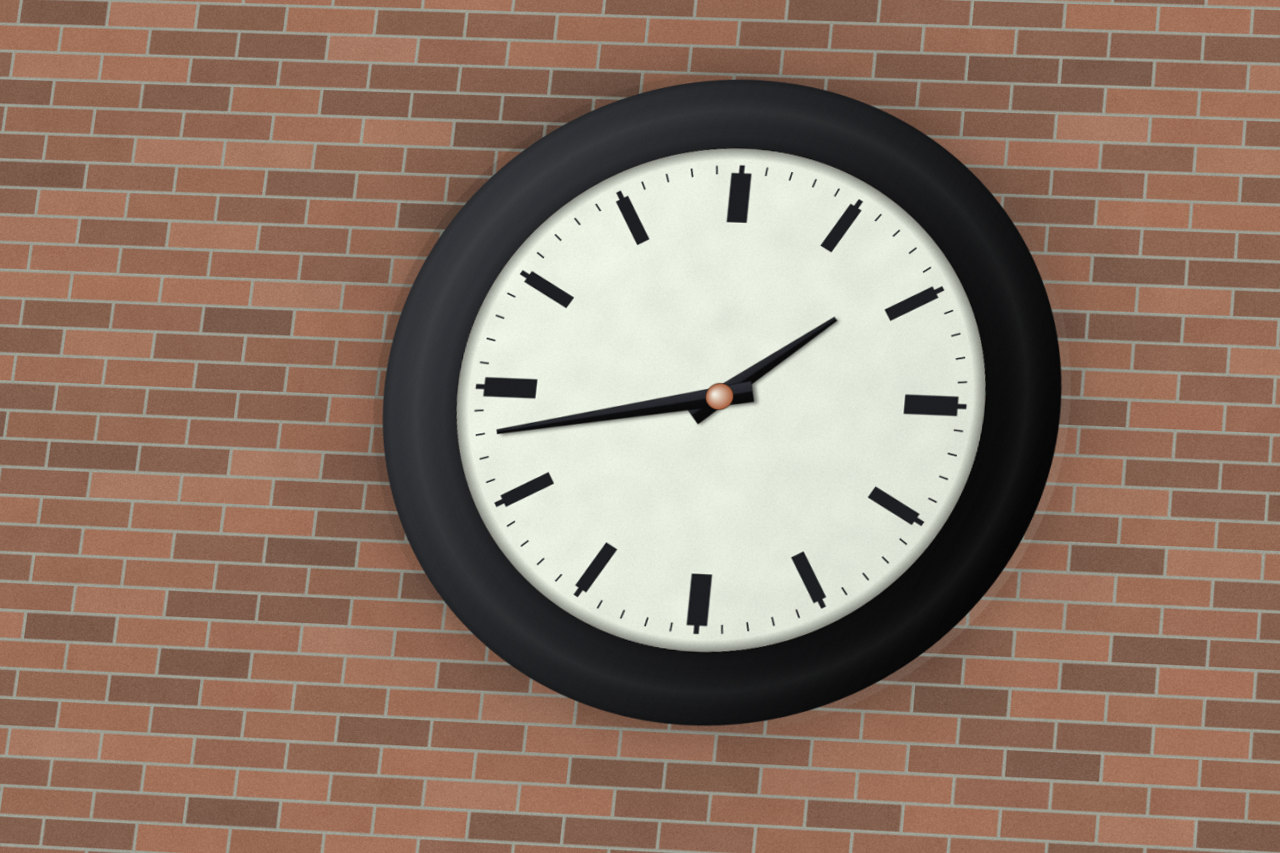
1:43
